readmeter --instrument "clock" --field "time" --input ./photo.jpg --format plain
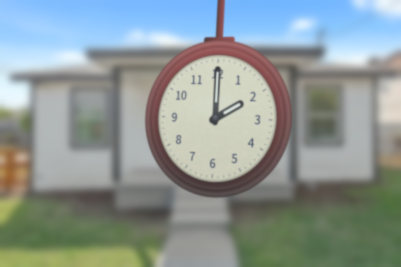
2:00
